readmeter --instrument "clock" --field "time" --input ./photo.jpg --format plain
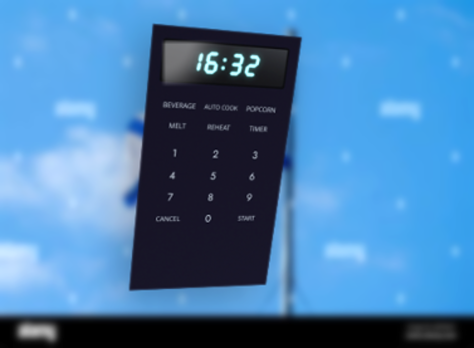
16:32
